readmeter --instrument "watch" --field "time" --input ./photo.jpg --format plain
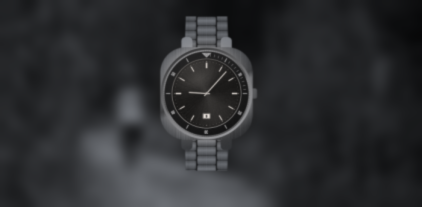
9:07
